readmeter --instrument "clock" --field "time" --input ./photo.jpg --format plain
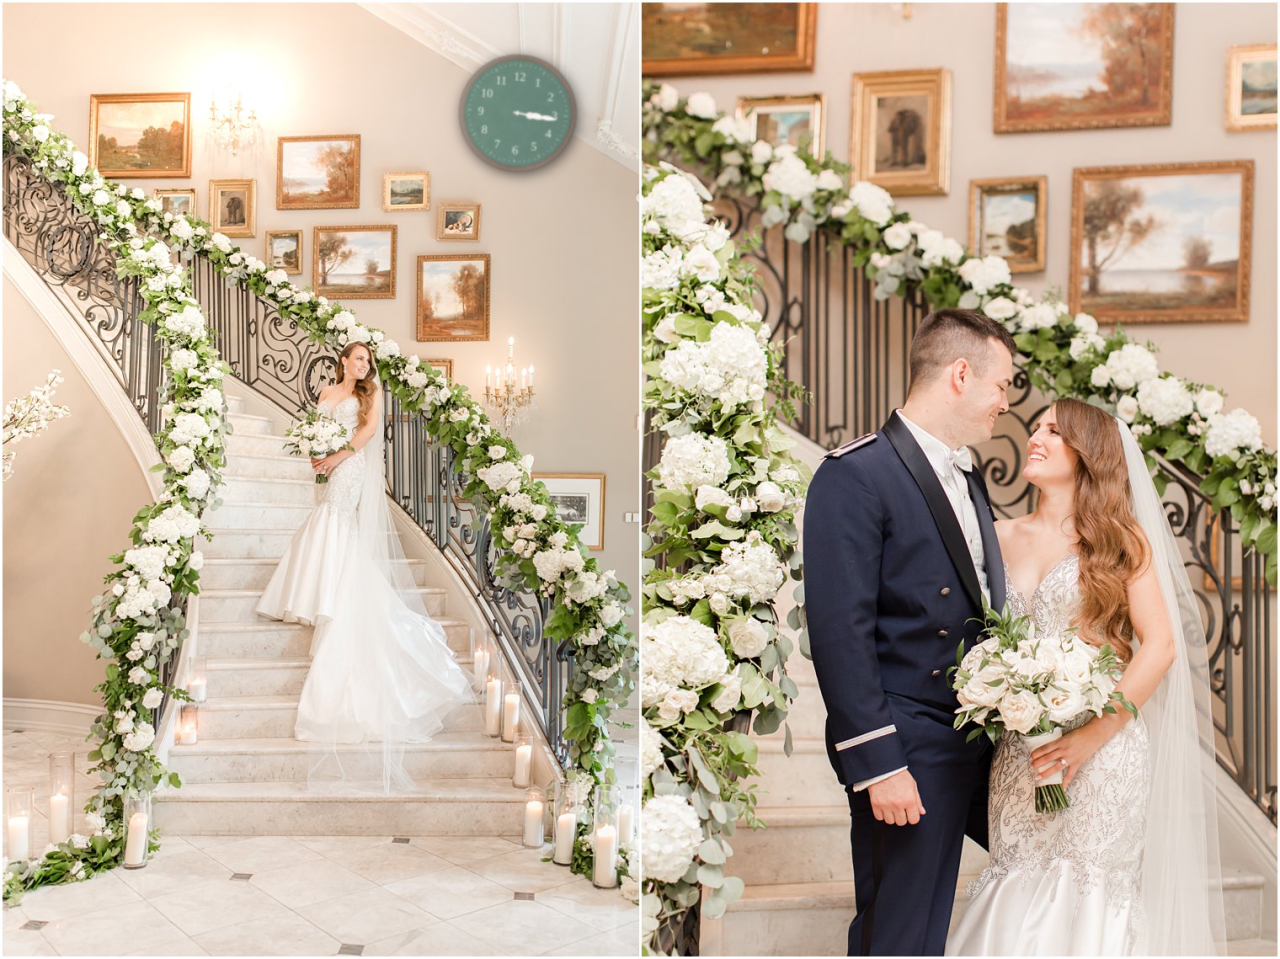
3:16
